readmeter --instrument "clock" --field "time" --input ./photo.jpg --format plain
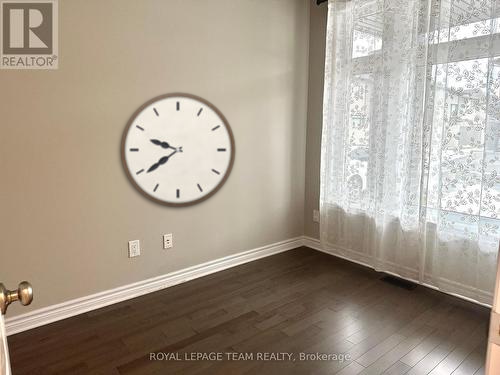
9:39
